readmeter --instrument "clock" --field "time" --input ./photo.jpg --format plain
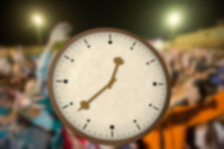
12:38
